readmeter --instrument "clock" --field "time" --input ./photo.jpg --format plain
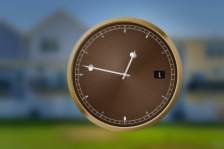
12:47
